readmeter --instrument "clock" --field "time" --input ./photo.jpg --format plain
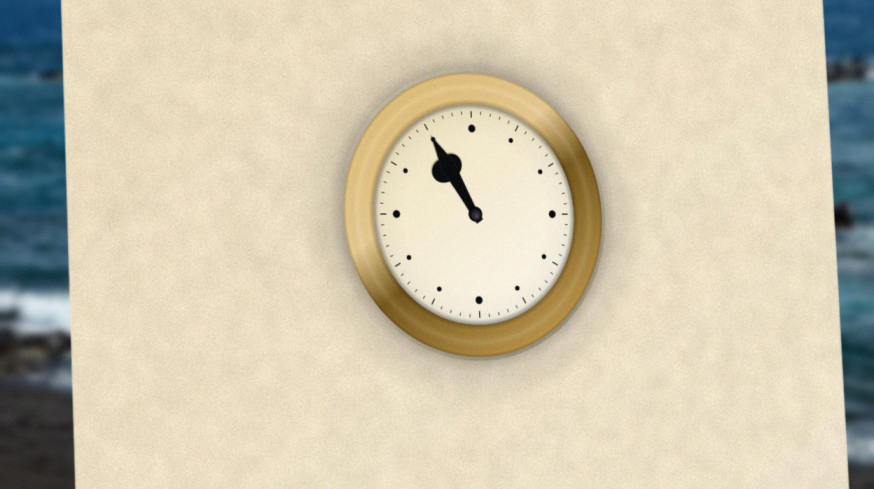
10:55
